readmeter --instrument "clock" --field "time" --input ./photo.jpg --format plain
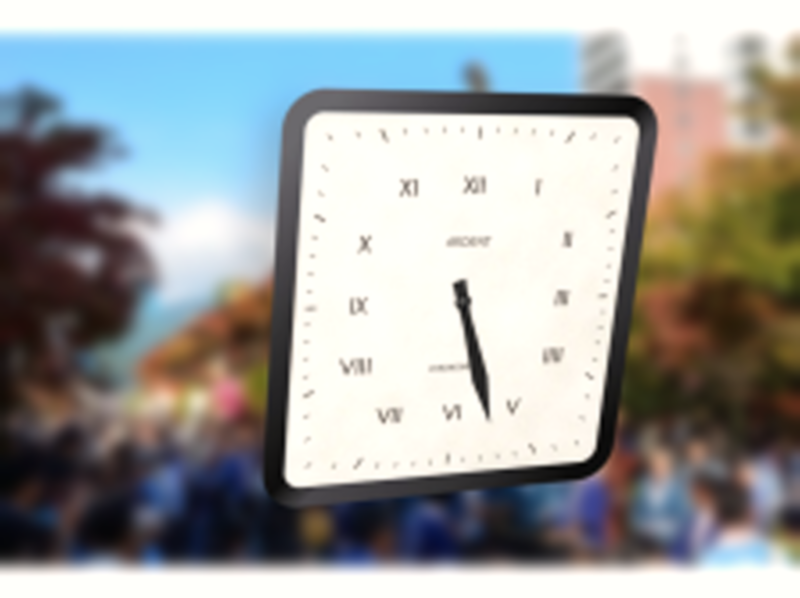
5:27
